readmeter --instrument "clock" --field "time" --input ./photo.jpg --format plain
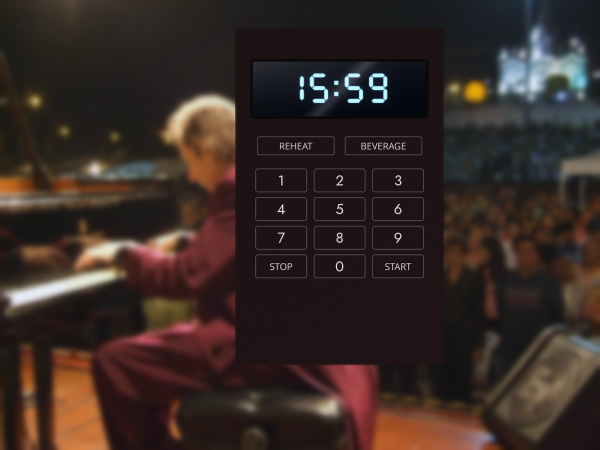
15:59
